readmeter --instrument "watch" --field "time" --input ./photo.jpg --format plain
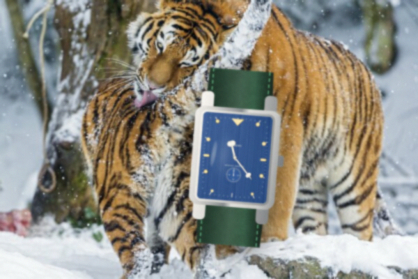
11:23
